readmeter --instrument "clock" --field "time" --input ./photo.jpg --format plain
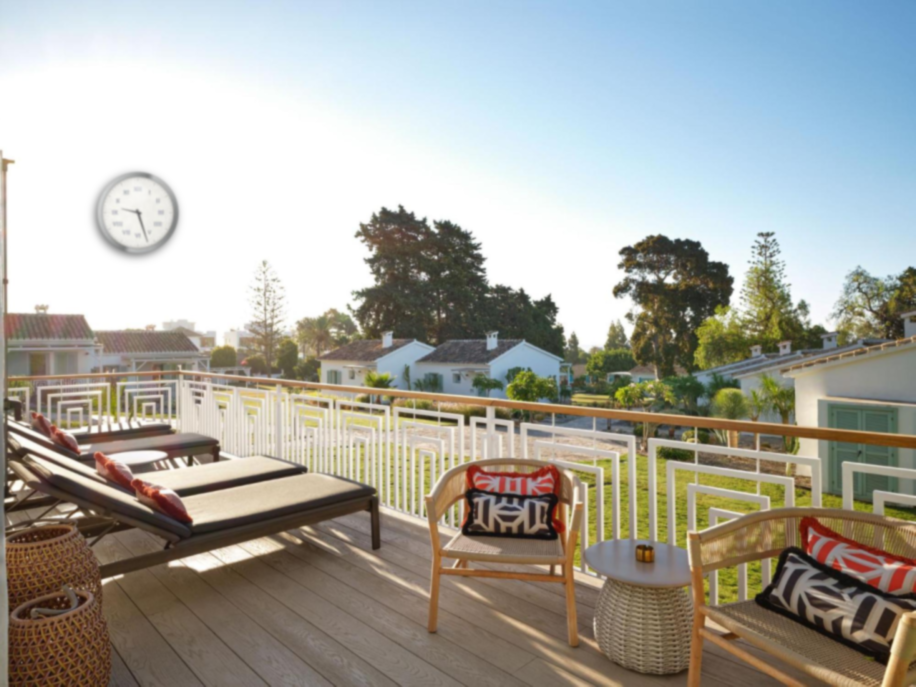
9:27
